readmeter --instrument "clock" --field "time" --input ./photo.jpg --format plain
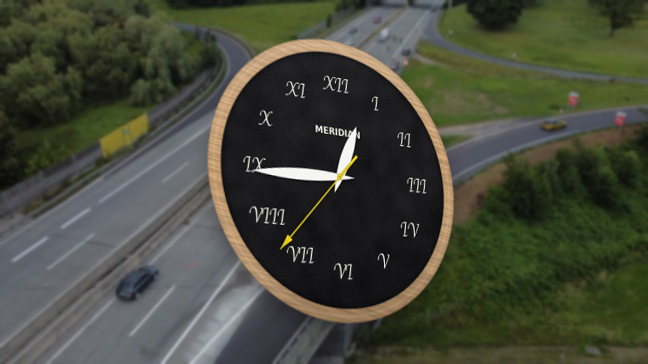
12:44:37
